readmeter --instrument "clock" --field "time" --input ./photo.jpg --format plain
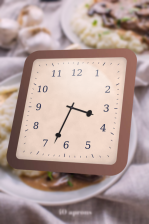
3:33
